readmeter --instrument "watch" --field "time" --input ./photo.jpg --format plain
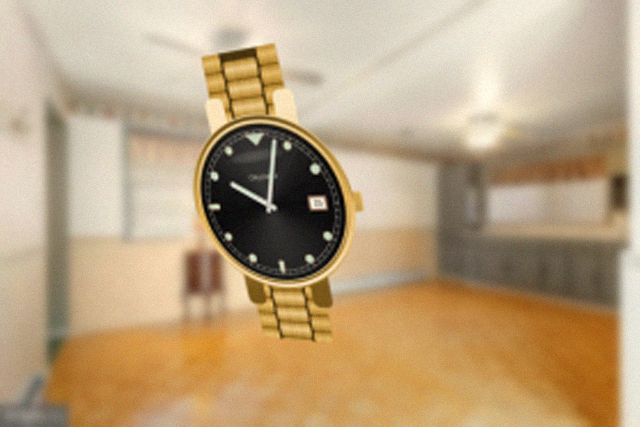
10:03
